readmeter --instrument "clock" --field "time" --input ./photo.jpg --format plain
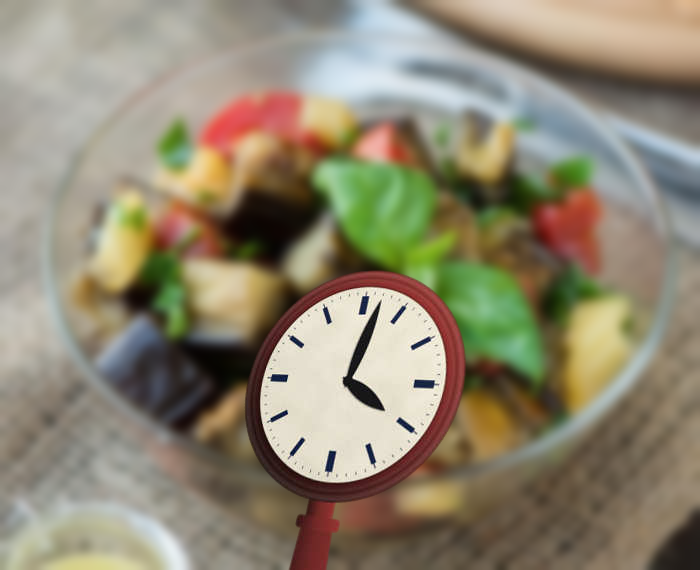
4:02
